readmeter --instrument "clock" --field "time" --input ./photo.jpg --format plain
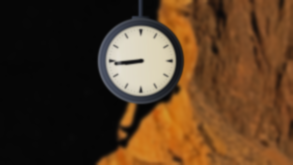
8:44
